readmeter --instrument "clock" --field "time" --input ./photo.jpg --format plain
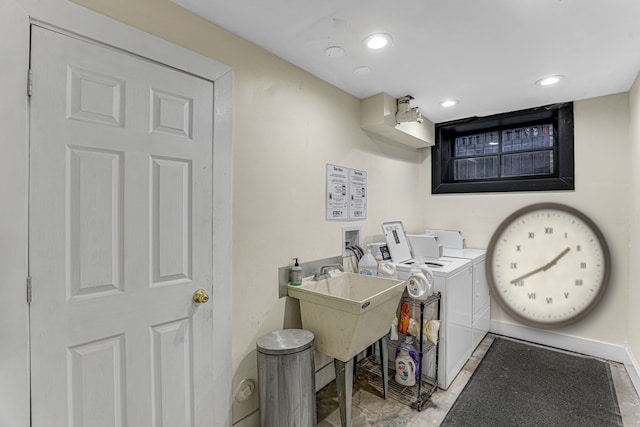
1:41
